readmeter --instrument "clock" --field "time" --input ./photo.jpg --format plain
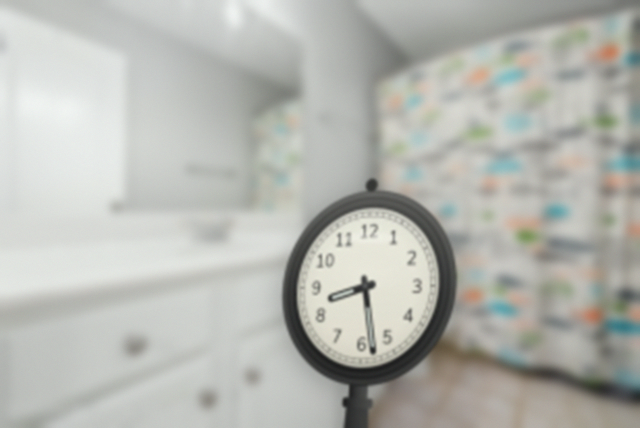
8:28
